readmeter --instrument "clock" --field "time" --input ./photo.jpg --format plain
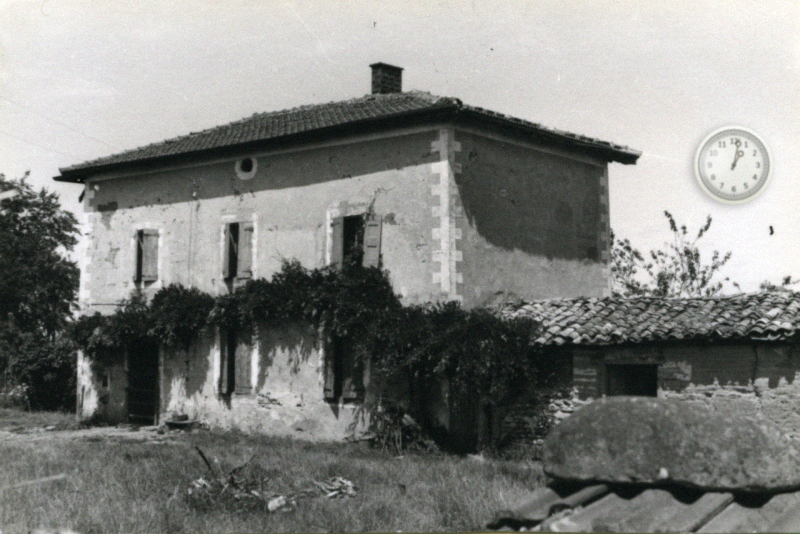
1:02
